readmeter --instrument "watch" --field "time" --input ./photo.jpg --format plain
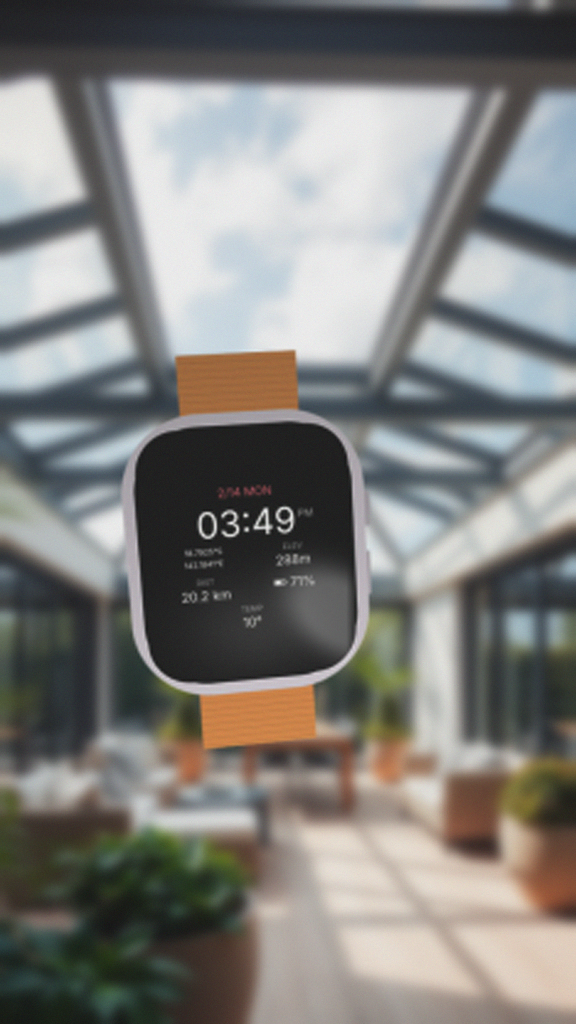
3:49
